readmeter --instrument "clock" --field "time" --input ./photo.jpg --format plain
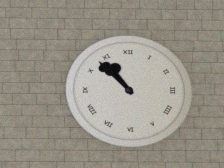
10:53
